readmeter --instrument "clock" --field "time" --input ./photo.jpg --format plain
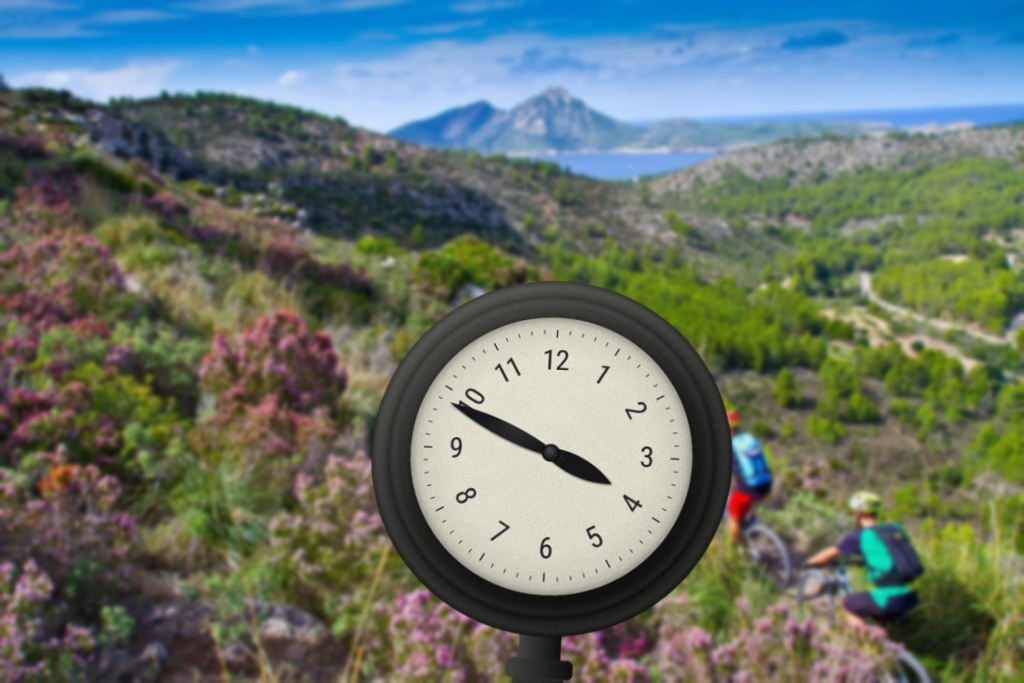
3:49
